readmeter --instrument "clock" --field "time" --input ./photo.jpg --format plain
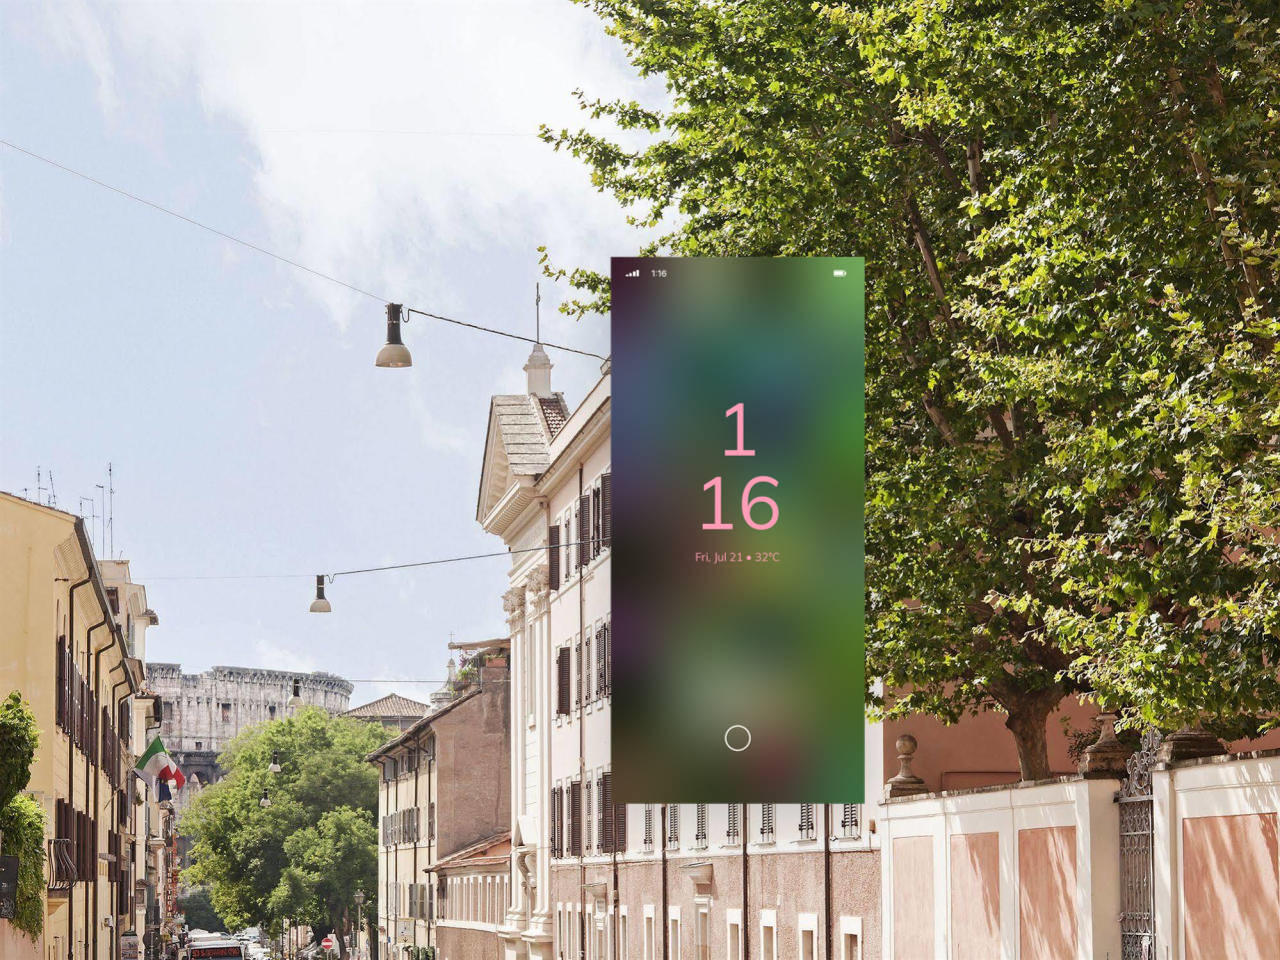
1:16
